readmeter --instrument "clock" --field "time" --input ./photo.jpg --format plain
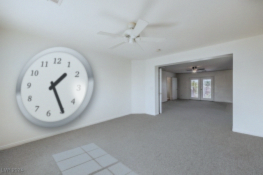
1:25
